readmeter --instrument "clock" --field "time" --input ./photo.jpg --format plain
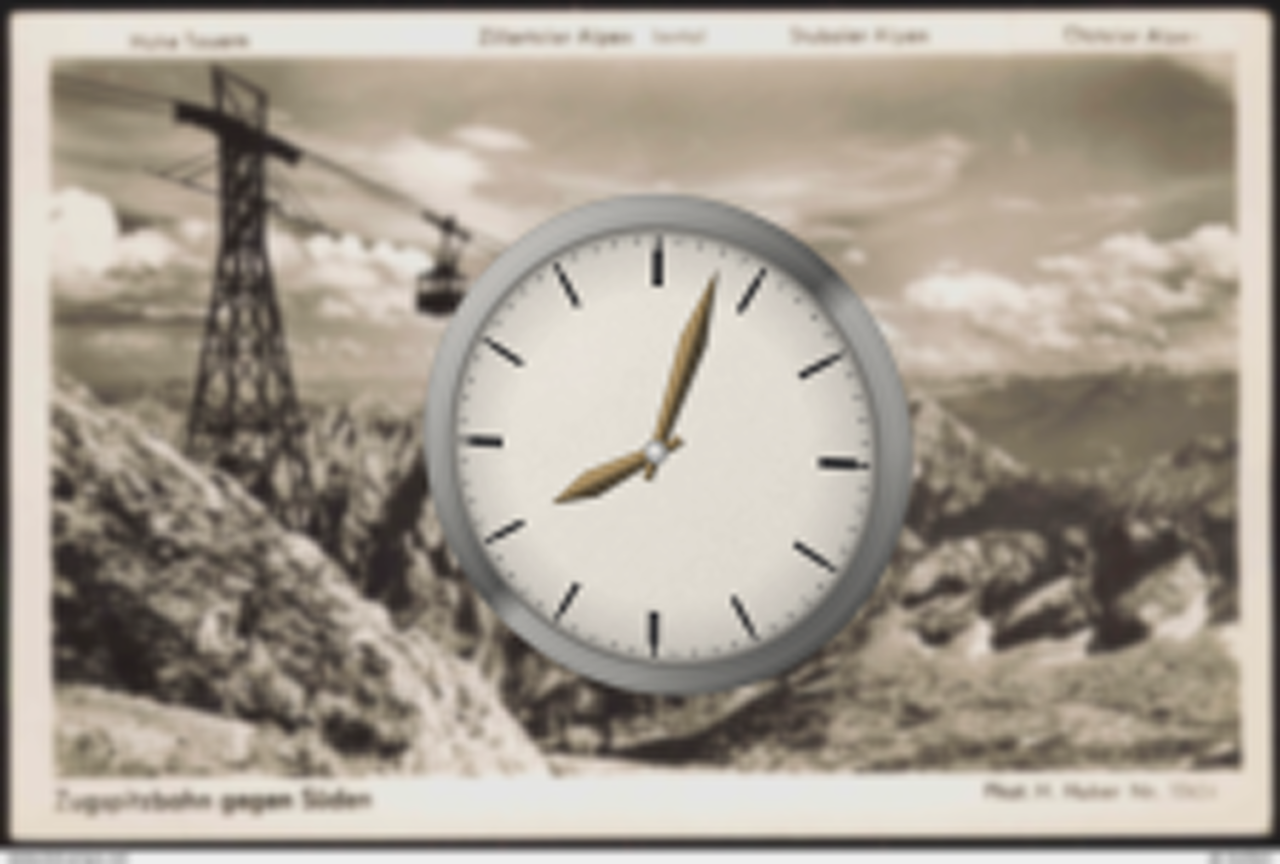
8:03
